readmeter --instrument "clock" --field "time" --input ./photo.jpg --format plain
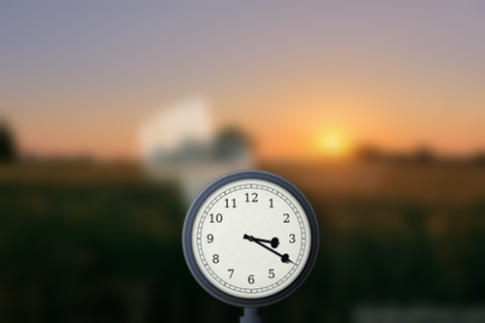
3:20
